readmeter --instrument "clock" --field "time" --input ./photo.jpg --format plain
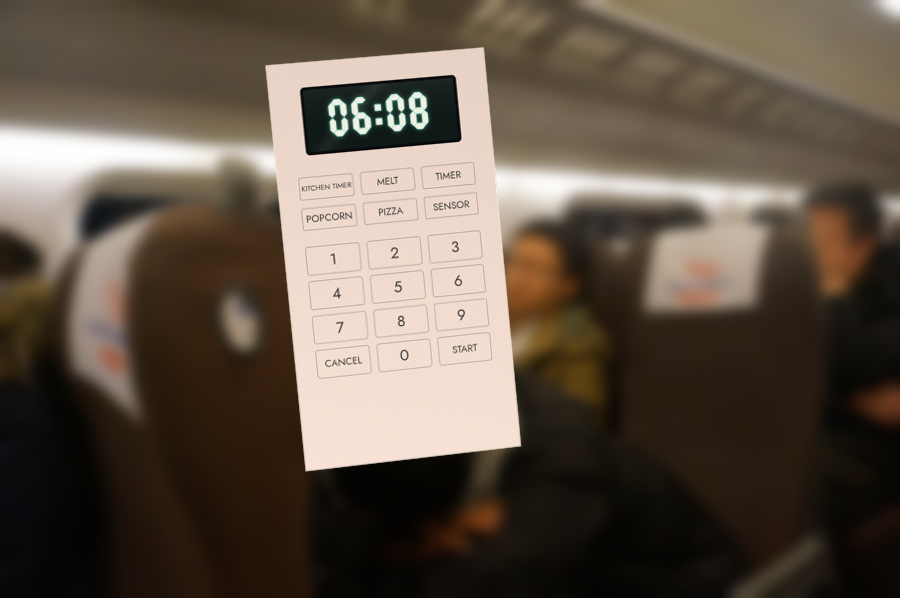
6:08
